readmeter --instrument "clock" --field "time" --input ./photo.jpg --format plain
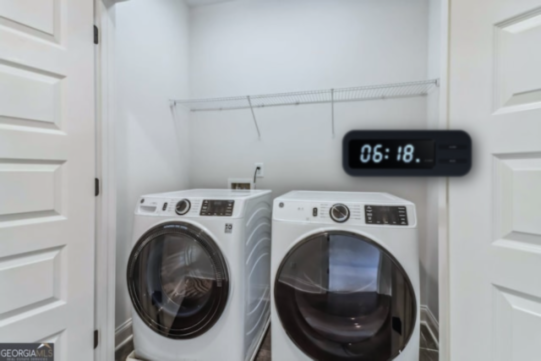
6:18
